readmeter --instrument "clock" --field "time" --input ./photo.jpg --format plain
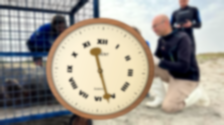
11:27
